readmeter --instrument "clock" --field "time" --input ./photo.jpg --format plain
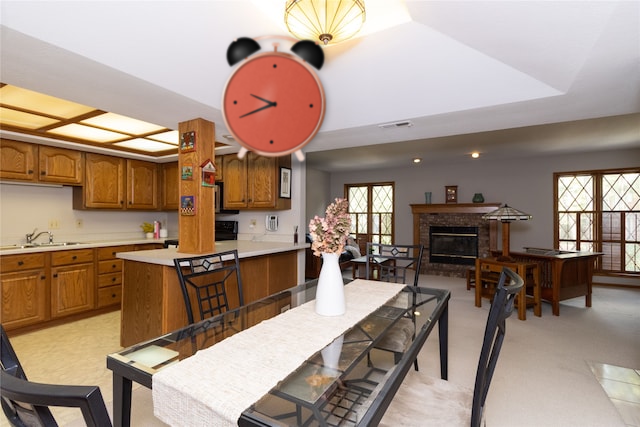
9:41
